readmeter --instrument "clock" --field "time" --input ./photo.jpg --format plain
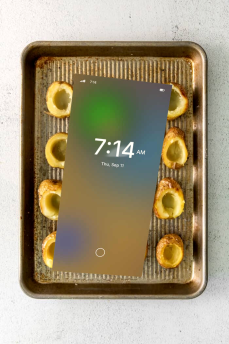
7:14
